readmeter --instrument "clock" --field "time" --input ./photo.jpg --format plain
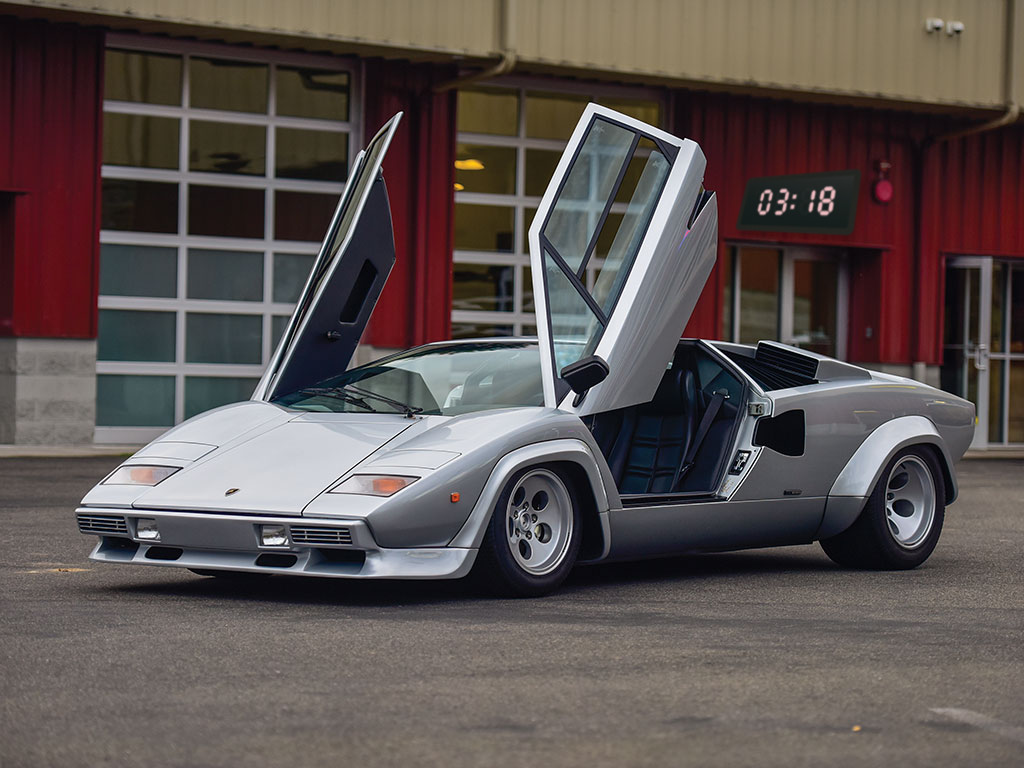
3:18
